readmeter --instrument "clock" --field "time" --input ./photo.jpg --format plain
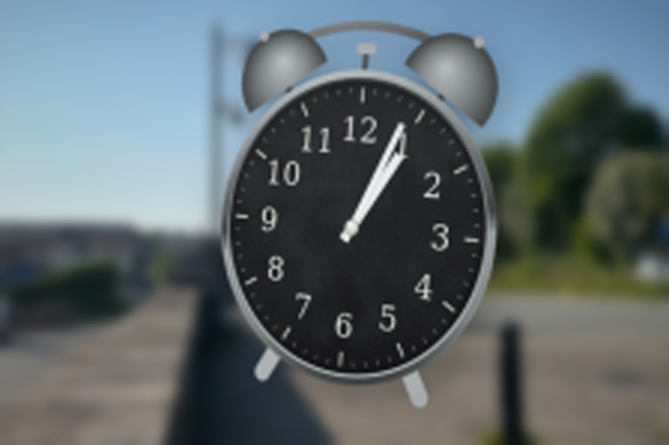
1:04
